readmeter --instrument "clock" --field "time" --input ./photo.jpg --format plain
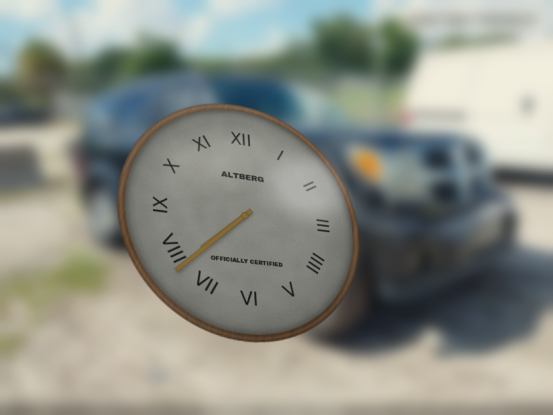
7:38
